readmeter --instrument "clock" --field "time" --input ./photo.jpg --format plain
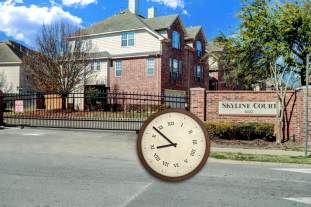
8:53
